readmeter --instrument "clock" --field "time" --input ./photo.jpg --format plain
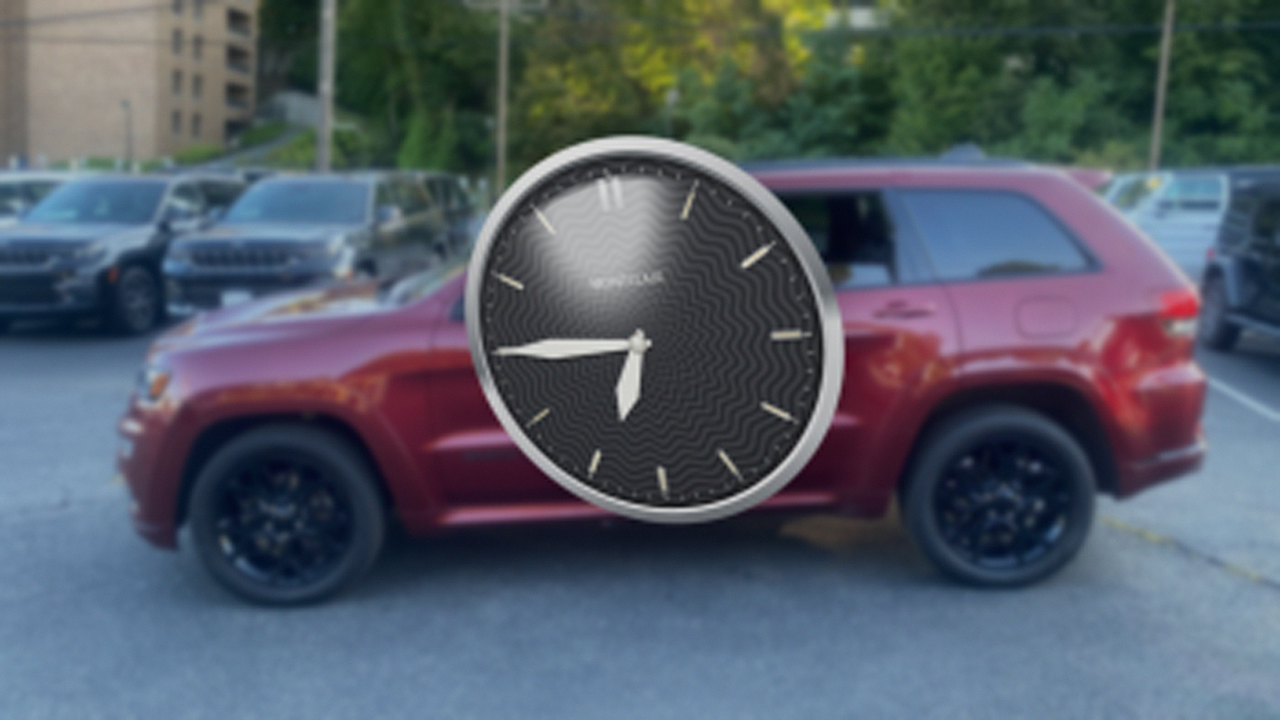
6:45
